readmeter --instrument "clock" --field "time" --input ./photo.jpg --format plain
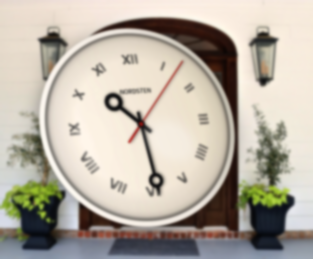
10:29:07
